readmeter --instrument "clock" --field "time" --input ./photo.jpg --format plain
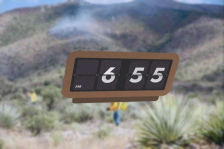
6:55
